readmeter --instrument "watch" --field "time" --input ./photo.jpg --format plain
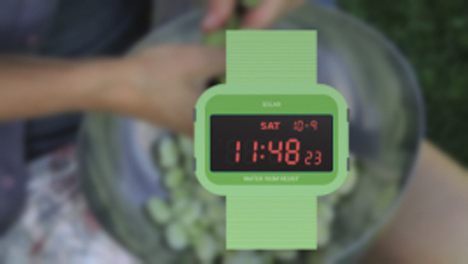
11:48:23
